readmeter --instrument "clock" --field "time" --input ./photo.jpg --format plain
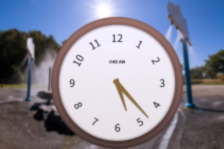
5:23
